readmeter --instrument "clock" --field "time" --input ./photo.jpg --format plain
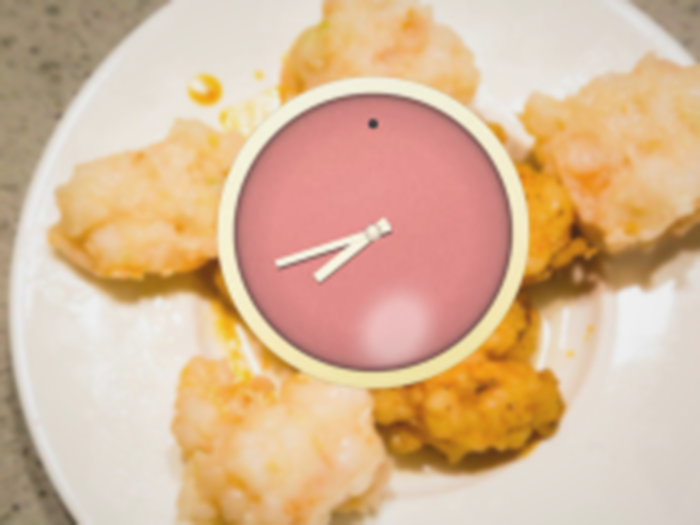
7:42
